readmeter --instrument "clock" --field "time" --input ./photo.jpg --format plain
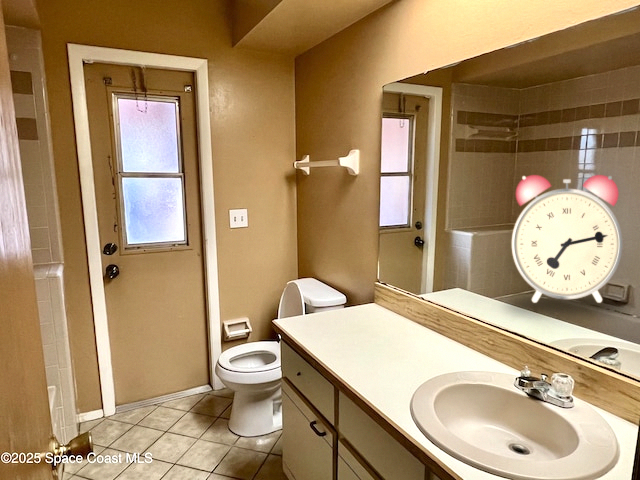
7:13
